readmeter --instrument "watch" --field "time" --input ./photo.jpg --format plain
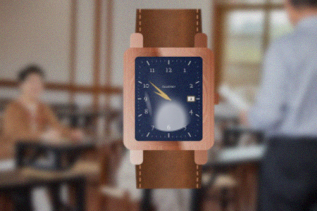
9:52
